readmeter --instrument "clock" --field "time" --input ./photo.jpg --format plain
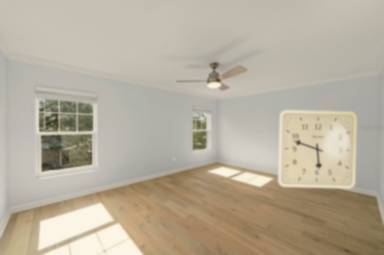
5:48
